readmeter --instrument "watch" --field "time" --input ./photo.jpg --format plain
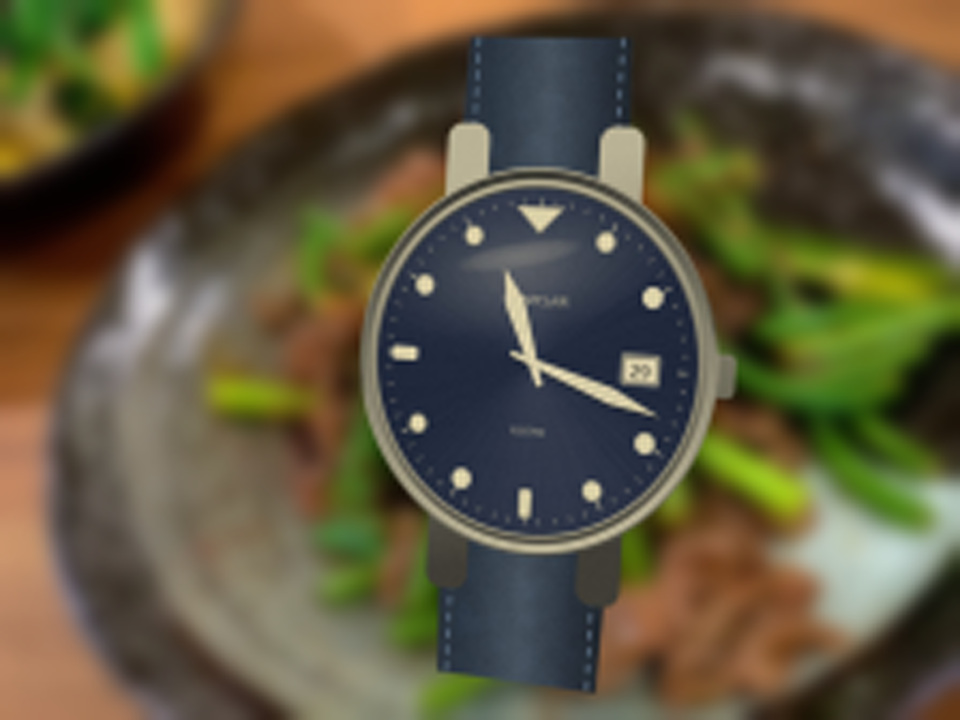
11:18
